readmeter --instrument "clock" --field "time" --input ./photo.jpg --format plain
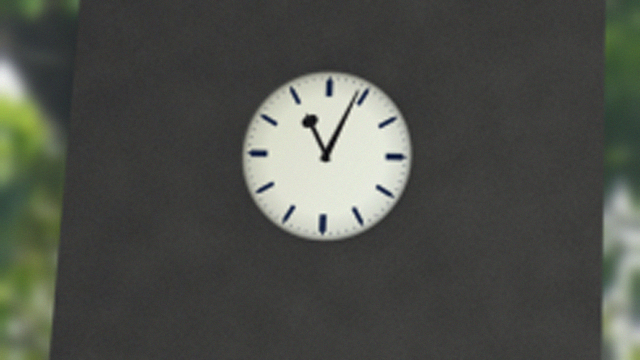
11:04
